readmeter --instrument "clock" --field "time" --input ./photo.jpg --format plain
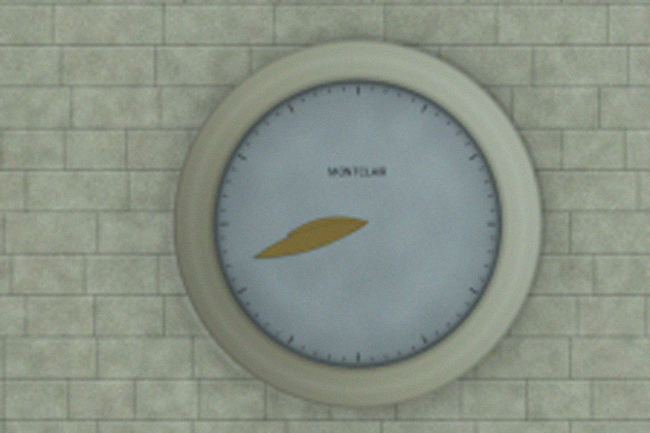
8:42
